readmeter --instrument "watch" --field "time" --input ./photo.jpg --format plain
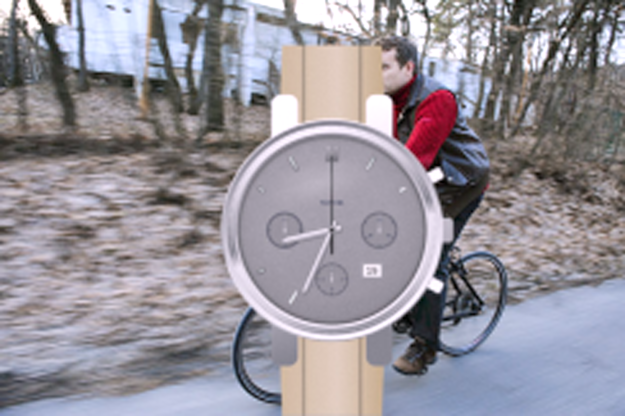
8:34
